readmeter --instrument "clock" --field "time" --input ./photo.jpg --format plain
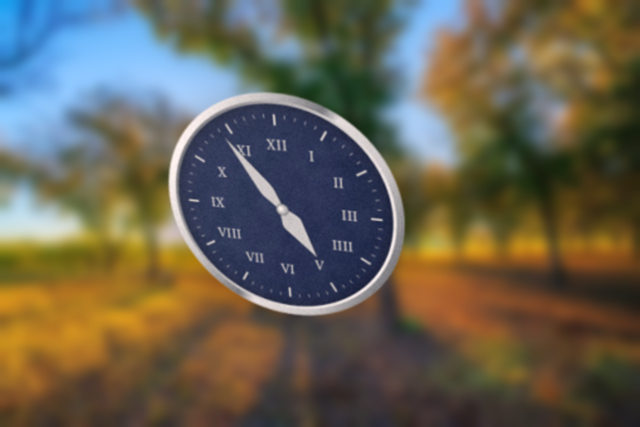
4:54
